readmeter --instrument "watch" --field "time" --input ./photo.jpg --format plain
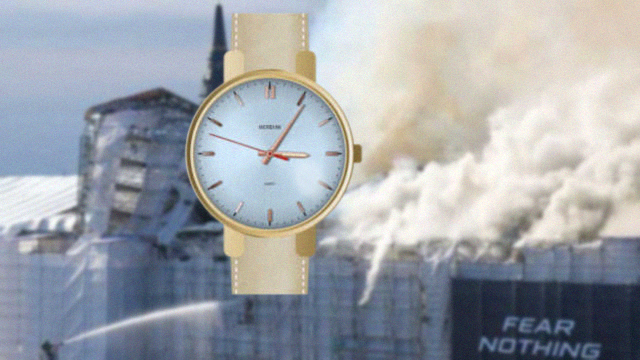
3:05:48
